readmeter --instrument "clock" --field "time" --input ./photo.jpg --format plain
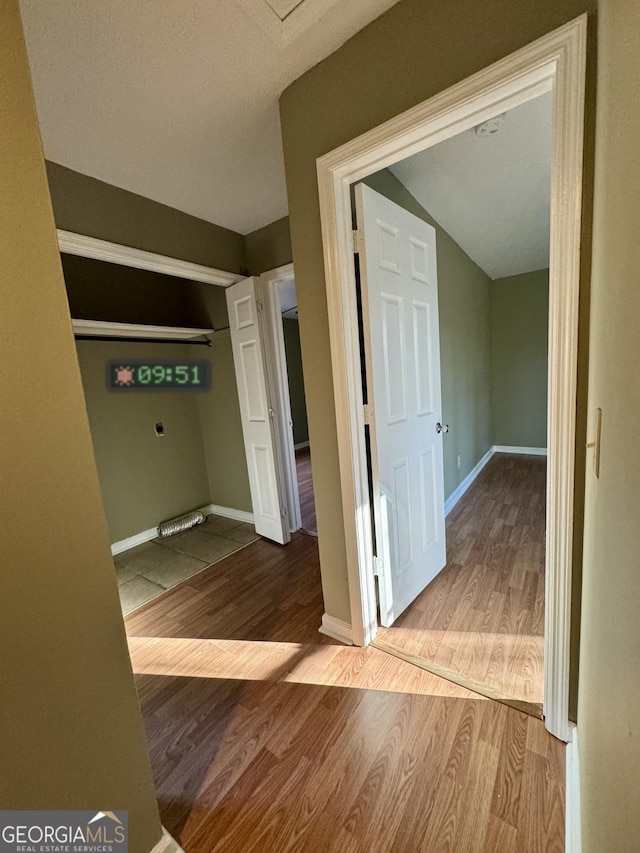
9:51
